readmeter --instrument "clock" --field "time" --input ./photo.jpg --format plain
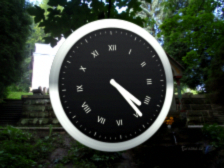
4:24
